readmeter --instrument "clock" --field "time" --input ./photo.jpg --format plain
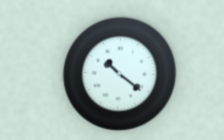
10:21
